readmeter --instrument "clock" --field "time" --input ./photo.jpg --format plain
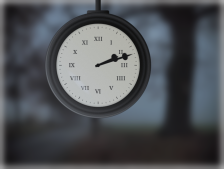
2:12
